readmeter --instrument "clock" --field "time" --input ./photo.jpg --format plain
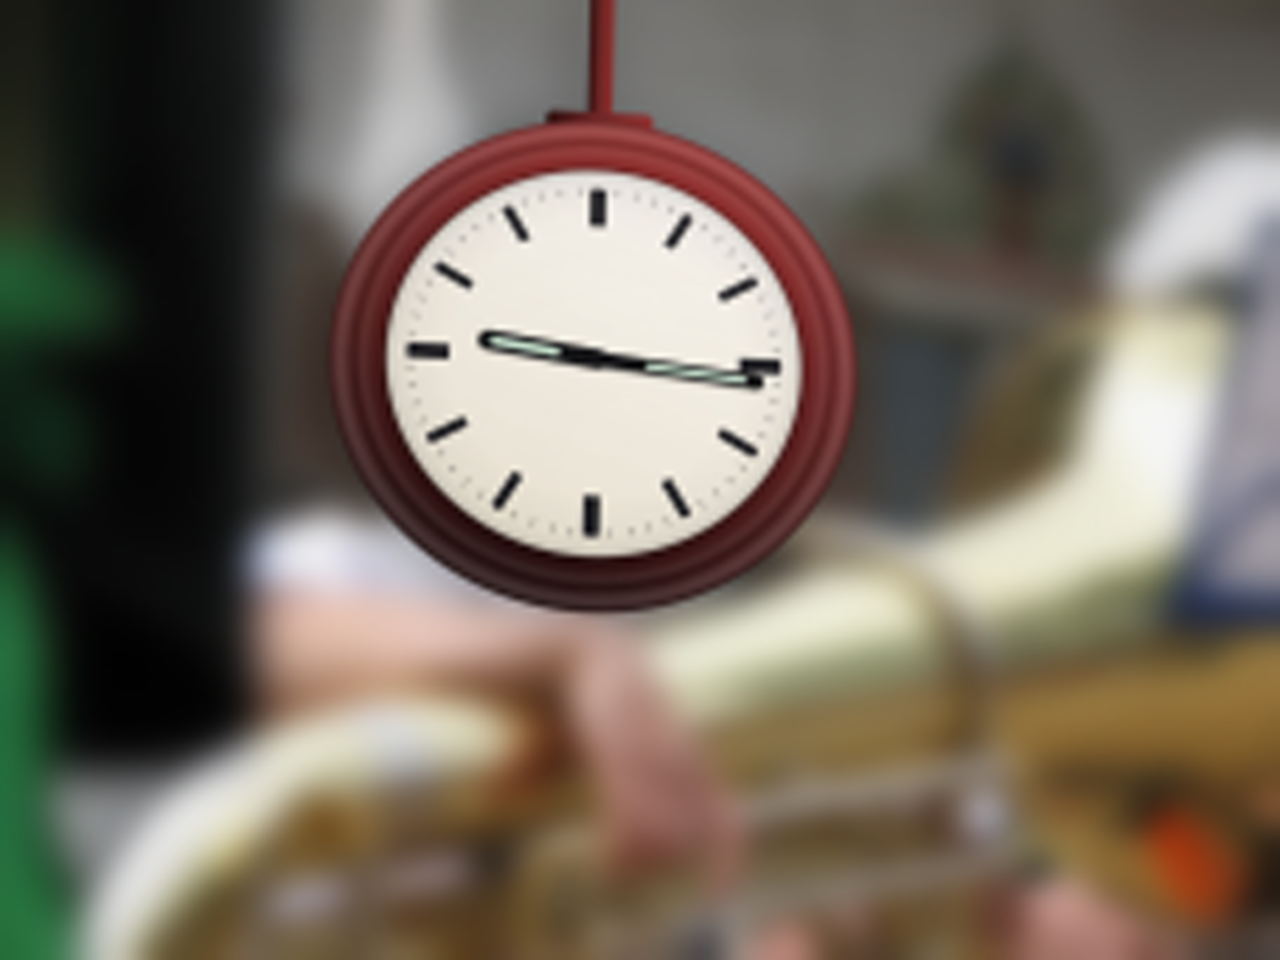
9:16
